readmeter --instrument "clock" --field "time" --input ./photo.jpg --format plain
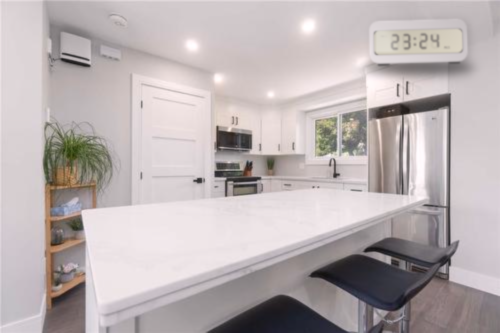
23:24
